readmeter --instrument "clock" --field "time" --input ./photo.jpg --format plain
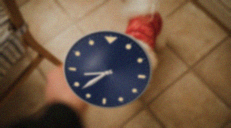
8:38
